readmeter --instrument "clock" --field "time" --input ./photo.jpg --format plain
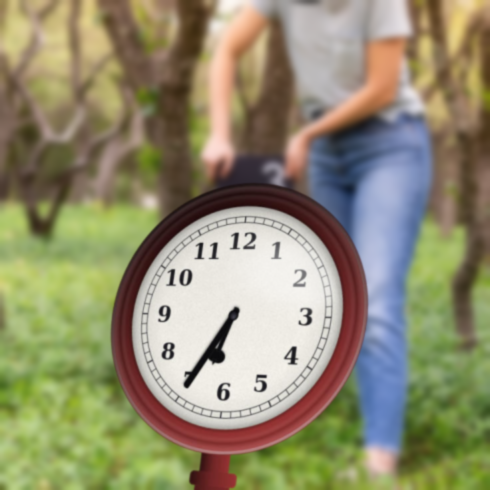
6:35
